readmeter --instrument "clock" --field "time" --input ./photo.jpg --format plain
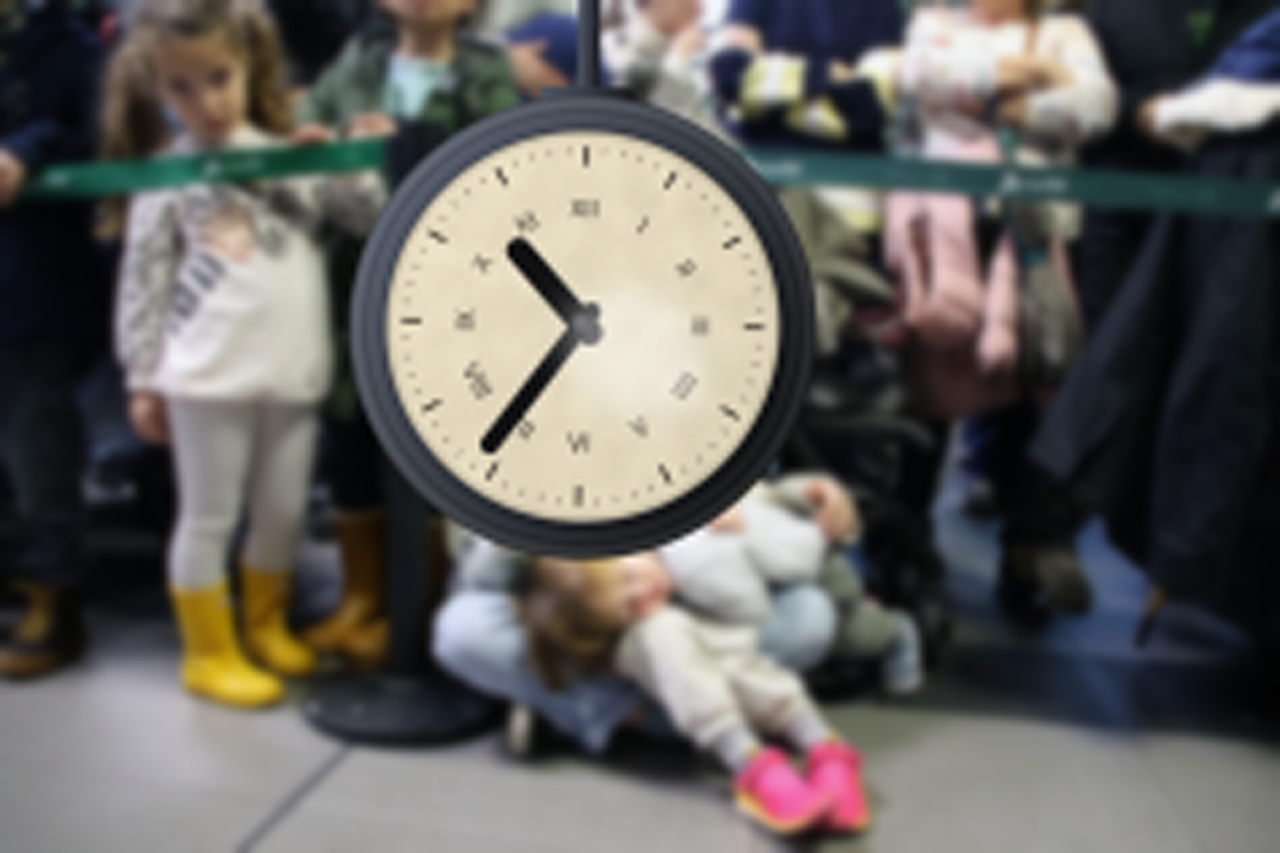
10:36
